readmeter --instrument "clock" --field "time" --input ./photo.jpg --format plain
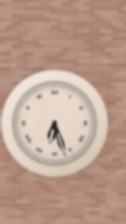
6:27
